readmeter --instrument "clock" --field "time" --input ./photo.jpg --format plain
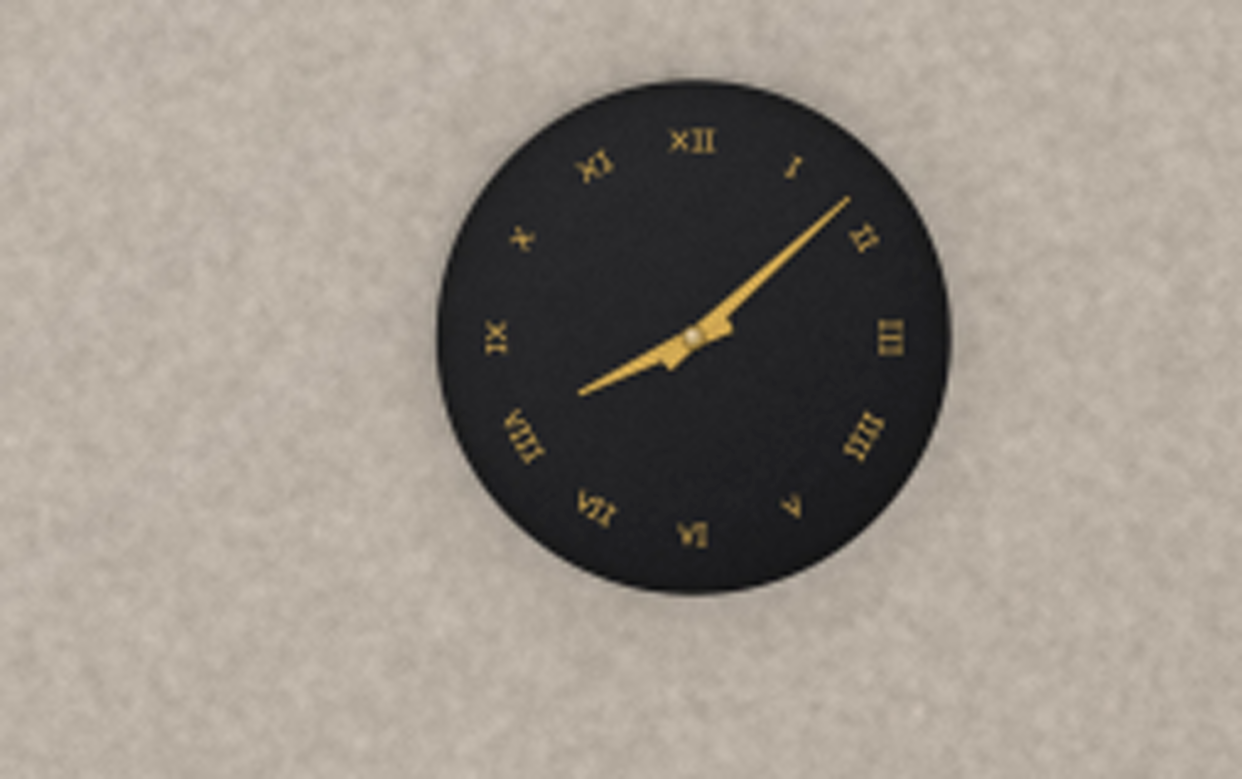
8:08
